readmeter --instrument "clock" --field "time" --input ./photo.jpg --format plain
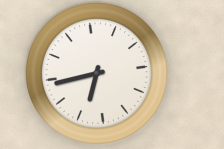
6:44
